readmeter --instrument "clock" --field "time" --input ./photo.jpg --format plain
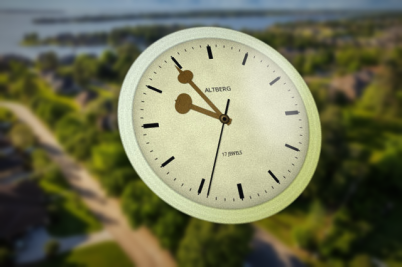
9:54:34
